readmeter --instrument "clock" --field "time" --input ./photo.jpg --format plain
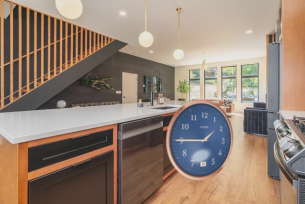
1:45
